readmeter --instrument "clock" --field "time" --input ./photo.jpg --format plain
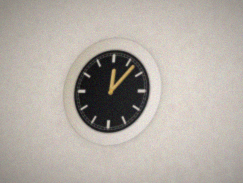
12:07
